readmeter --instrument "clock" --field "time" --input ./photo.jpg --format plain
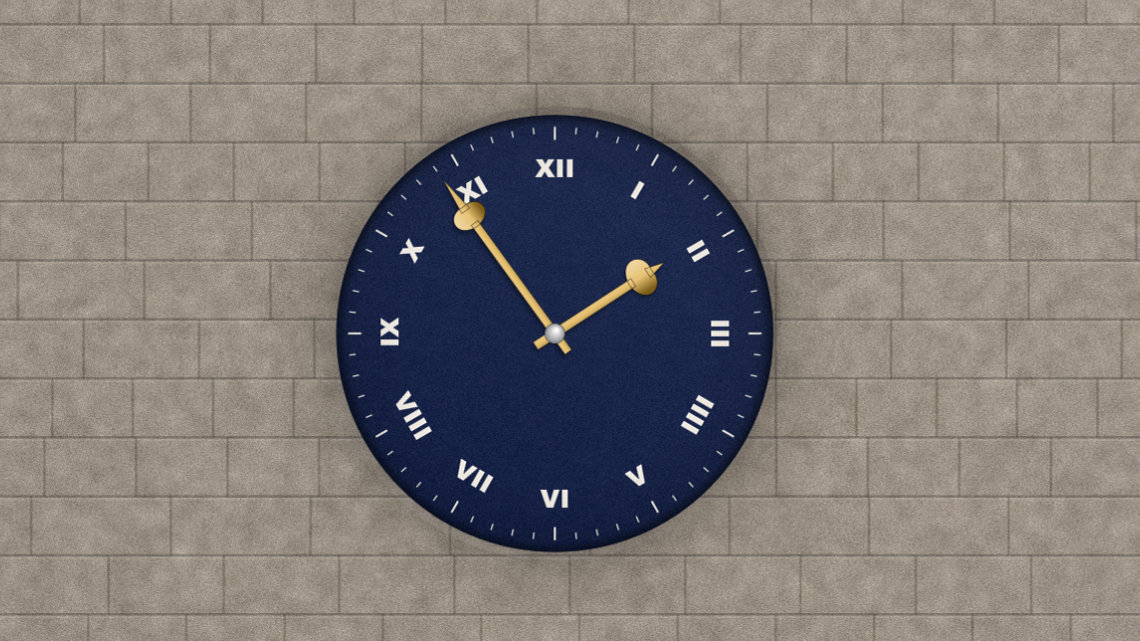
1:54
